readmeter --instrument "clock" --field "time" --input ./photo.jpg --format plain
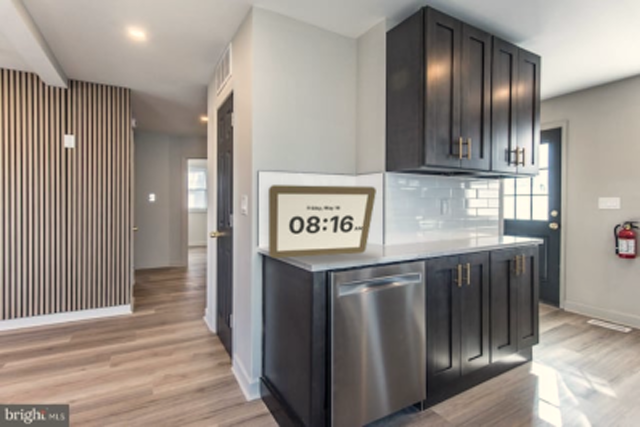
8:16
